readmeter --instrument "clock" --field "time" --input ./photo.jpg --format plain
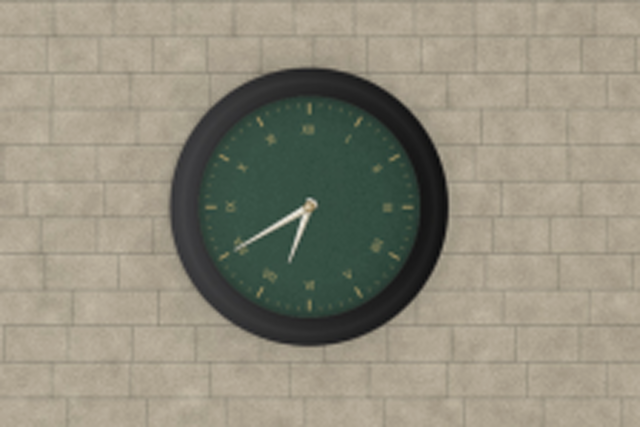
6:40
